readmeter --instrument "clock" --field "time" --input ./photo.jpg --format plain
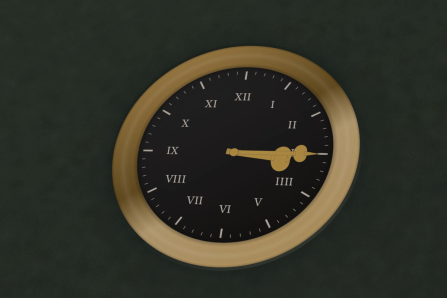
3:15
